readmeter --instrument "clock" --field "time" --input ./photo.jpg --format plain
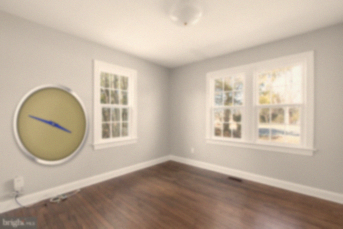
3:48
